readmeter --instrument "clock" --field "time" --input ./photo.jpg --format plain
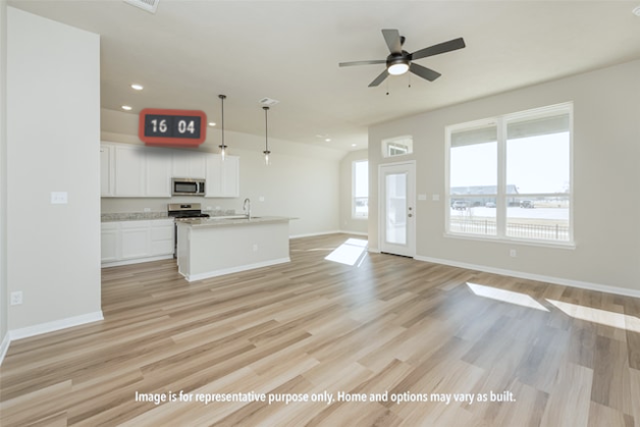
16:04
